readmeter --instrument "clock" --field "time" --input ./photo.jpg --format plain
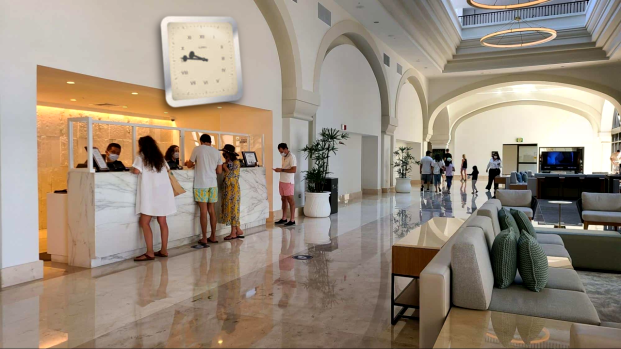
9:46
